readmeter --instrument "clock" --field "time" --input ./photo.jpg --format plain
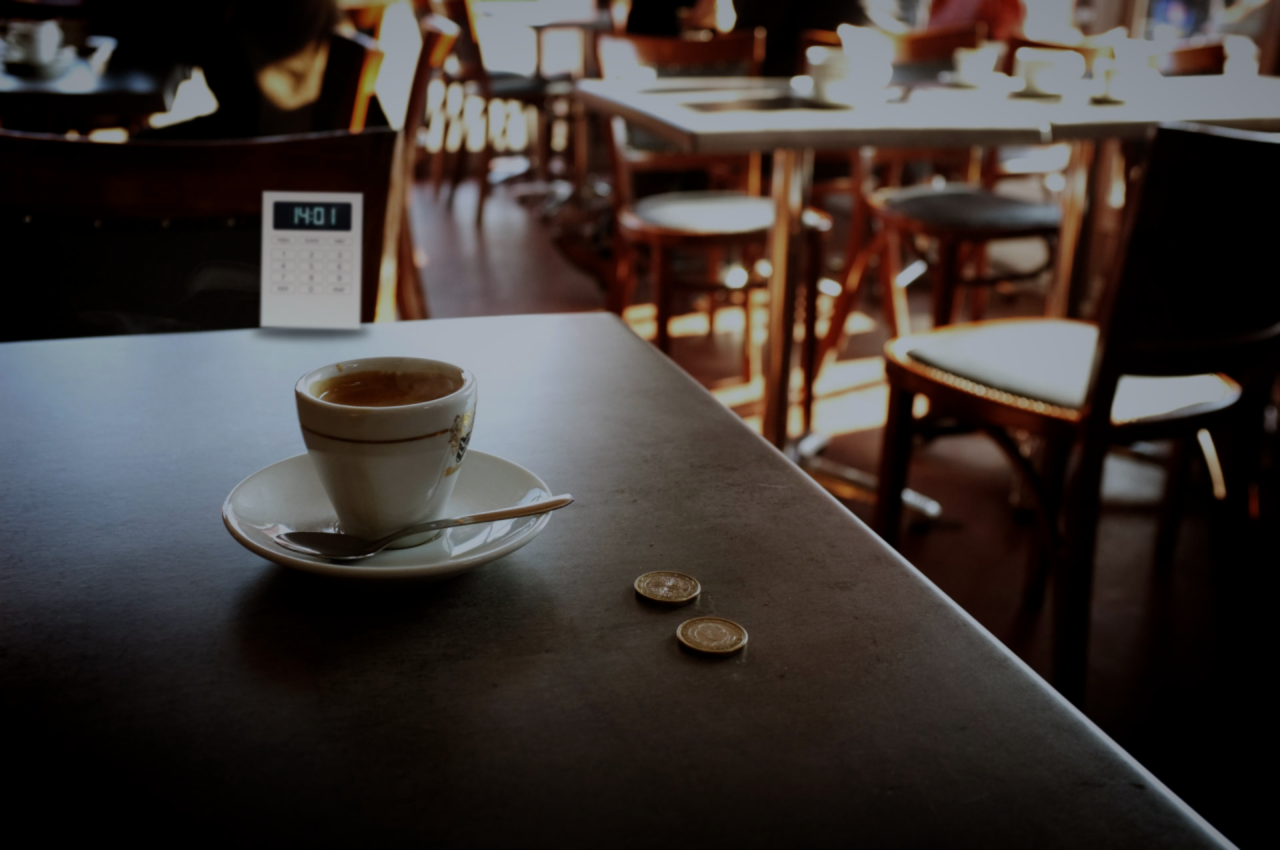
14:01
